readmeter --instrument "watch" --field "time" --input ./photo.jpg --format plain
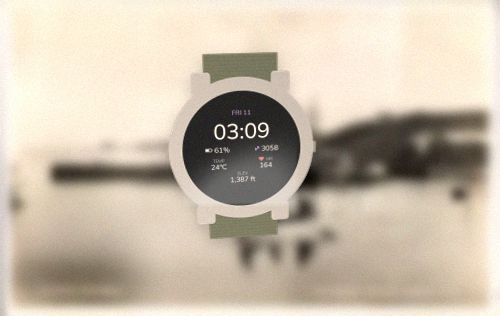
3:09
